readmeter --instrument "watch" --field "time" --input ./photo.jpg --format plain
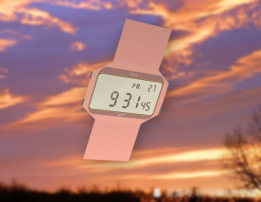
9:31:45
